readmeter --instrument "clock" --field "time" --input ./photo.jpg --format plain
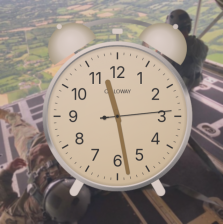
11:28:14
